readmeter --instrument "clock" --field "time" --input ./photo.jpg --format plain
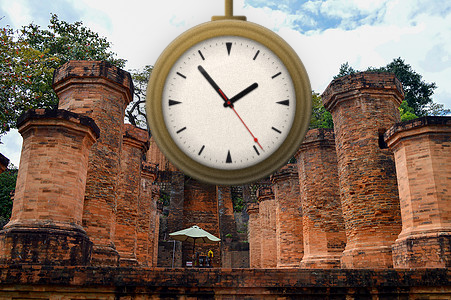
1:53:24
